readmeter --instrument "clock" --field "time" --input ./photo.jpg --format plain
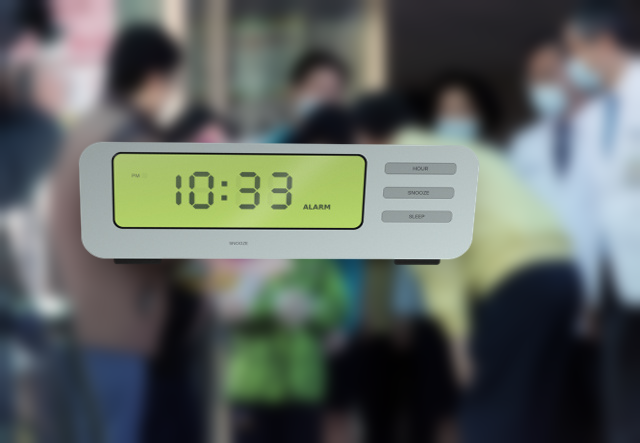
10:33
